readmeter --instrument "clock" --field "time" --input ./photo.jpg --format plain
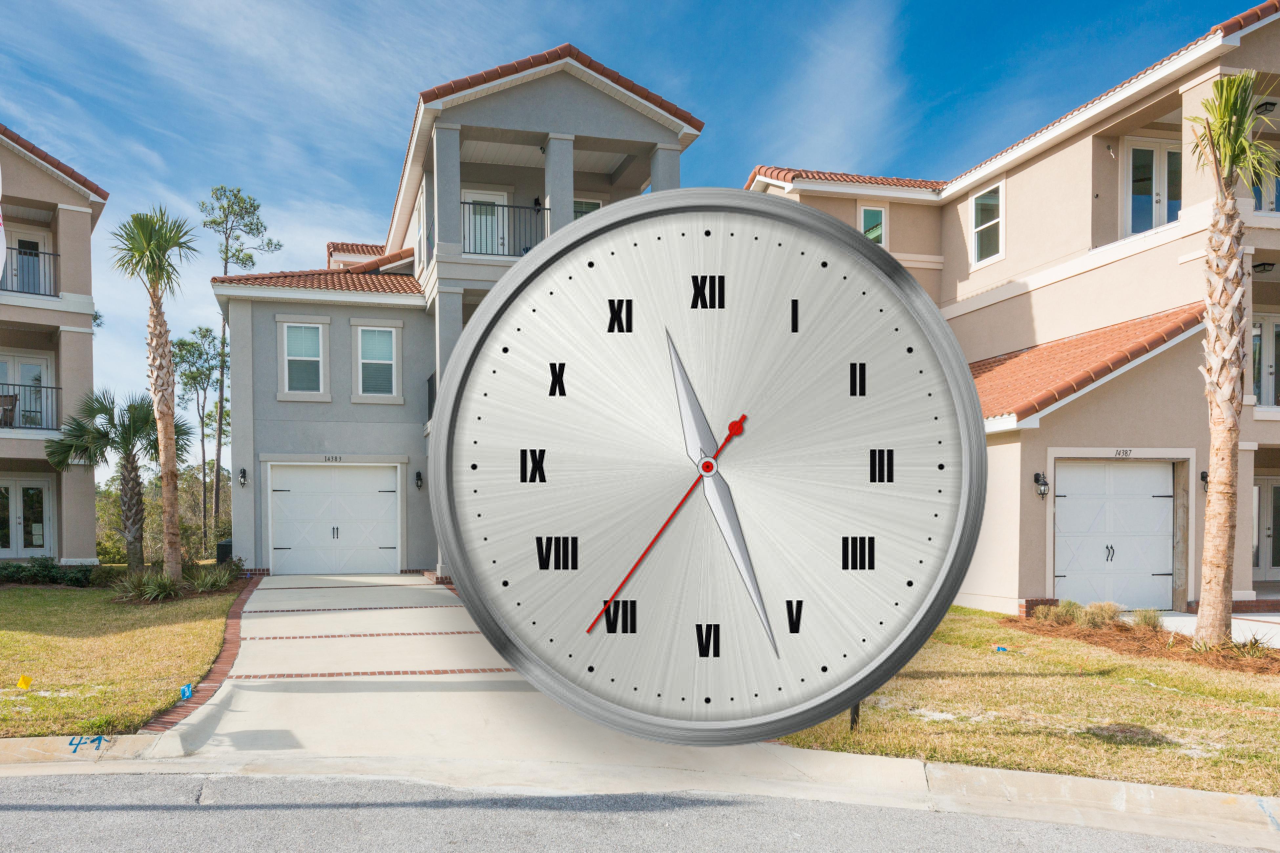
11:26:36
